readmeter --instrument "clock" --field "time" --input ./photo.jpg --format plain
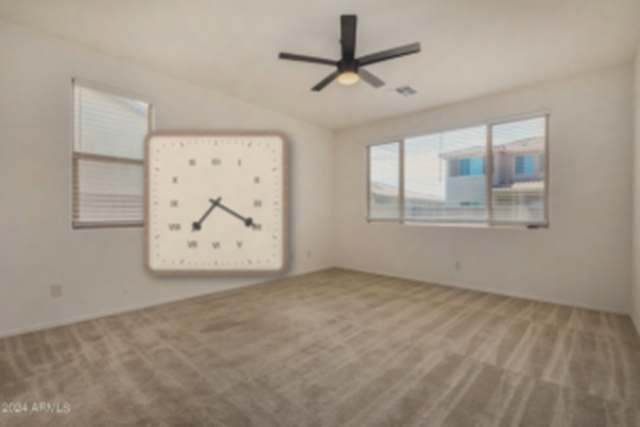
7:20
